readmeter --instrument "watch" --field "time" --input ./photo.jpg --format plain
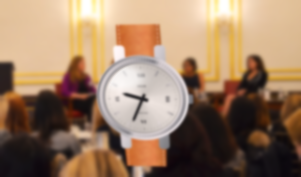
9:34
